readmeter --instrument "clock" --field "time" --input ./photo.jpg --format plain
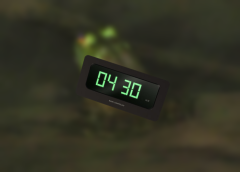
4:30
